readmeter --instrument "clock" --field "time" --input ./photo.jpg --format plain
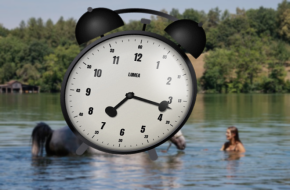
7:17
